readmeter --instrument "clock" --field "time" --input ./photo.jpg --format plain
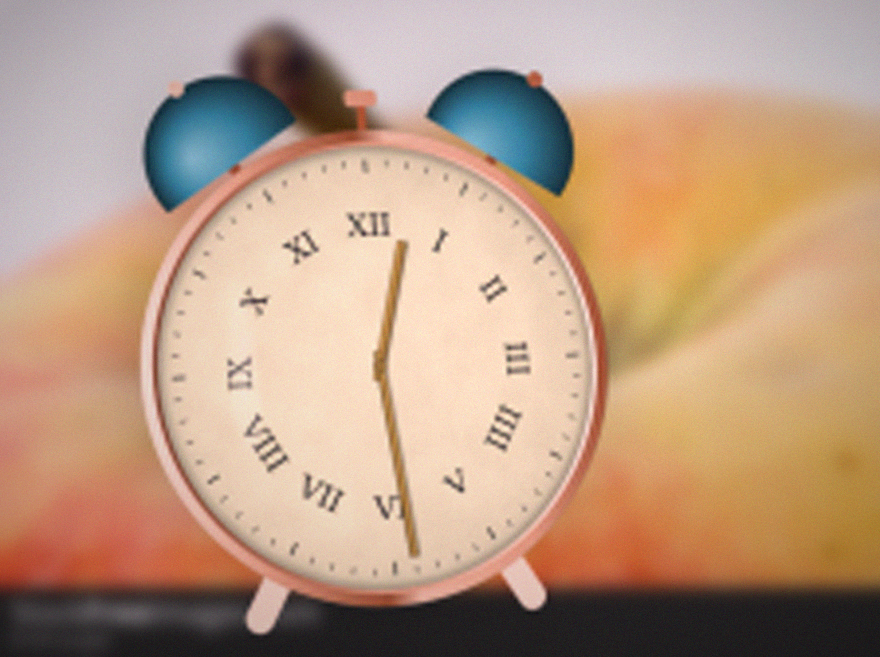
12:29
